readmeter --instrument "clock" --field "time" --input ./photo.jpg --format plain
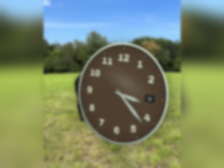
3:22
